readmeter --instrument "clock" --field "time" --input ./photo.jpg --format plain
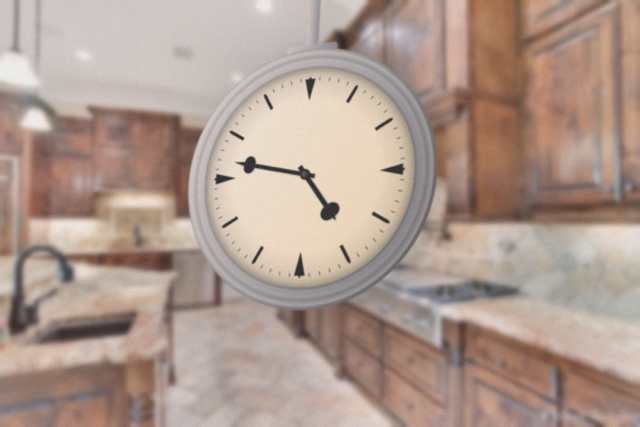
4:47
